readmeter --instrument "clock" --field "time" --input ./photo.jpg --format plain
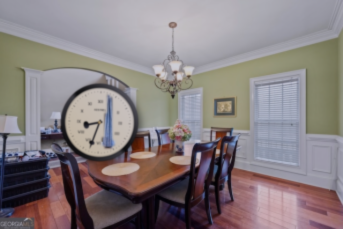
8:33
